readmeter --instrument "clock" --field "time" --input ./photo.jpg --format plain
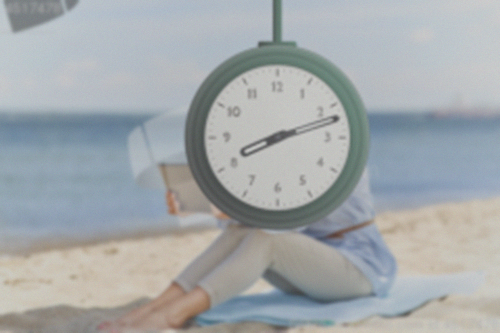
8:12
